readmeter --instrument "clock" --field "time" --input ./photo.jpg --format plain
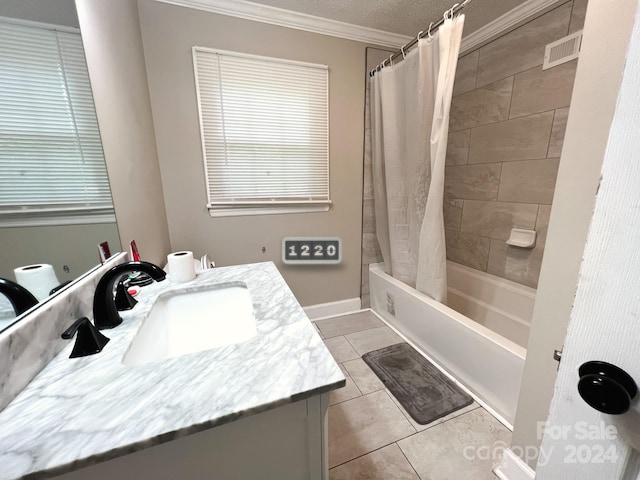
12:20
